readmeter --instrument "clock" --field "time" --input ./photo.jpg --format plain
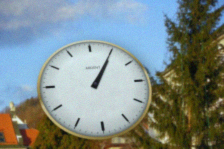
1:05
